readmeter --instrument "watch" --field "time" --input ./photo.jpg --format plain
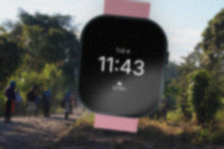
11:43
